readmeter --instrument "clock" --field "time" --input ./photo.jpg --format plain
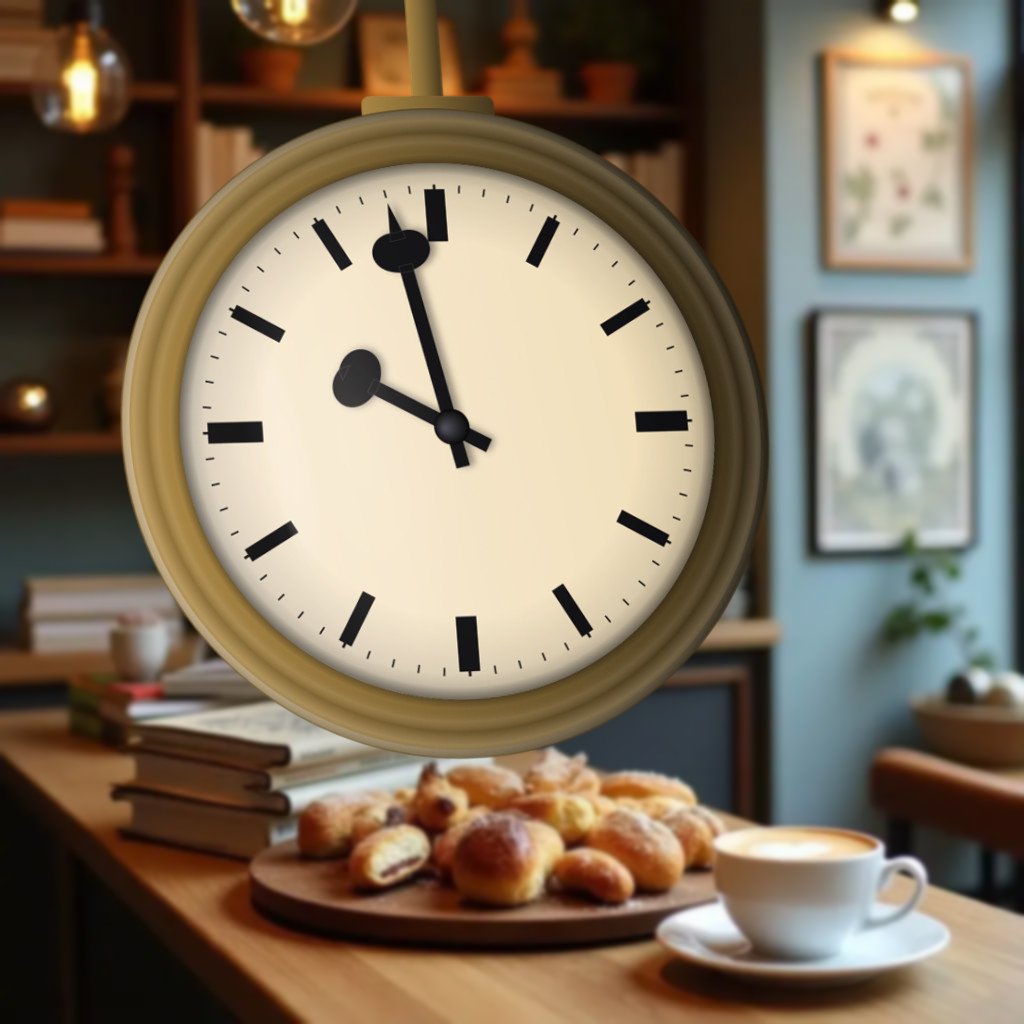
9:58
